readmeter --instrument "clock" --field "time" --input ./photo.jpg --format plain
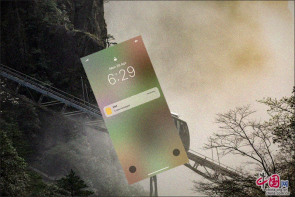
6:29
